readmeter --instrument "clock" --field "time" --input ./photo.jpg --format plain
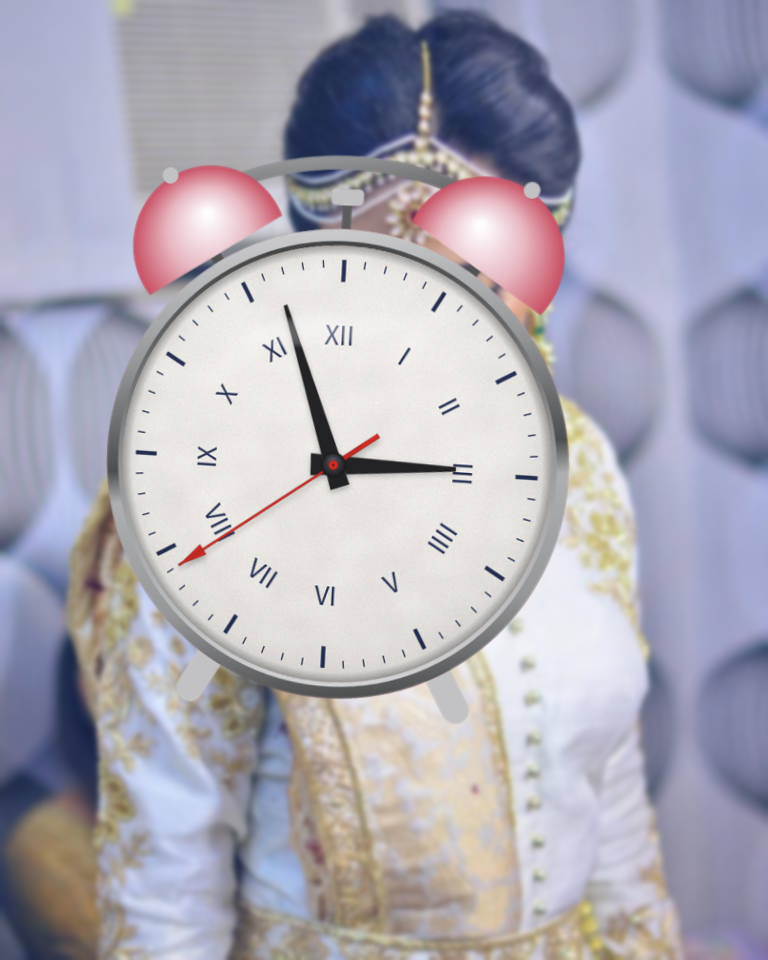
2:56:39
